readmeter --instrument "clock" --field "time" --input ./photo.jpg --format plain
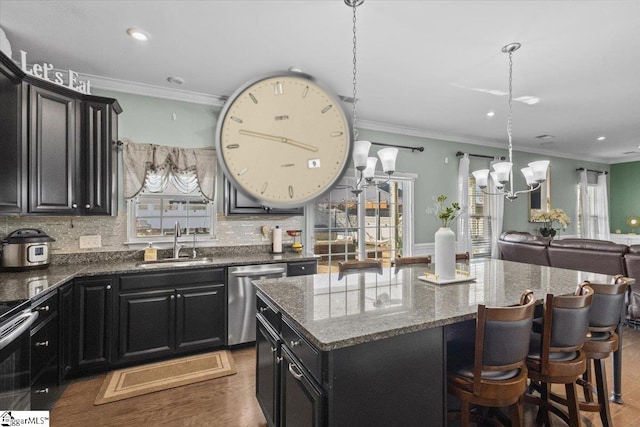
3:48
